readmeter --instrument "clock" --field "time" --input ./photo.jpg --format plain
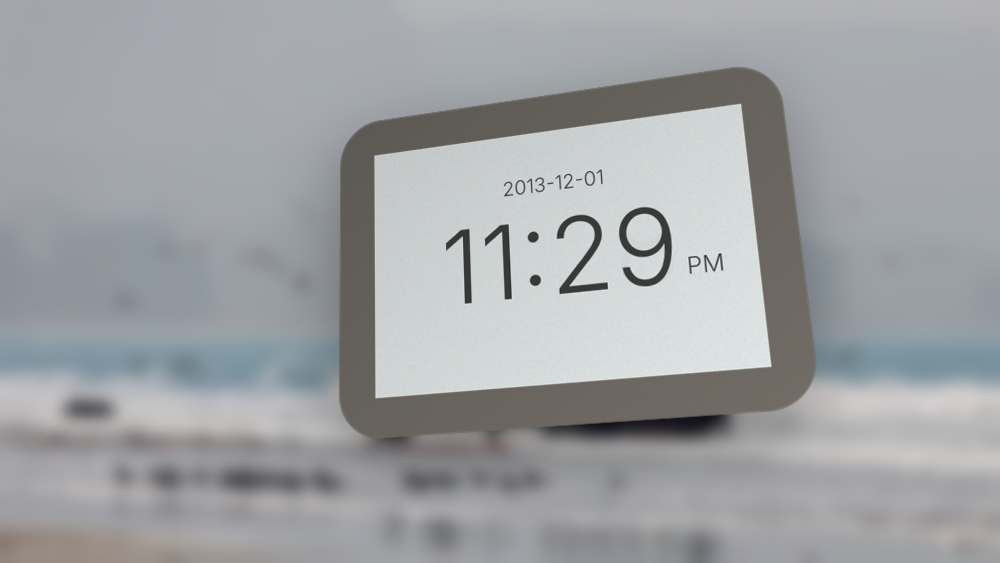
11:29
